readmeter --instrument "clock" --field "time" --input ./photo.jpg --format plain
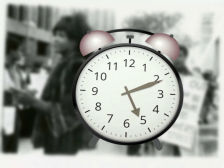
5:11
